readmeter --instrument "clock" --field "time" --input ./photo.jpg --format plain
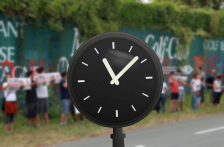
11:08
